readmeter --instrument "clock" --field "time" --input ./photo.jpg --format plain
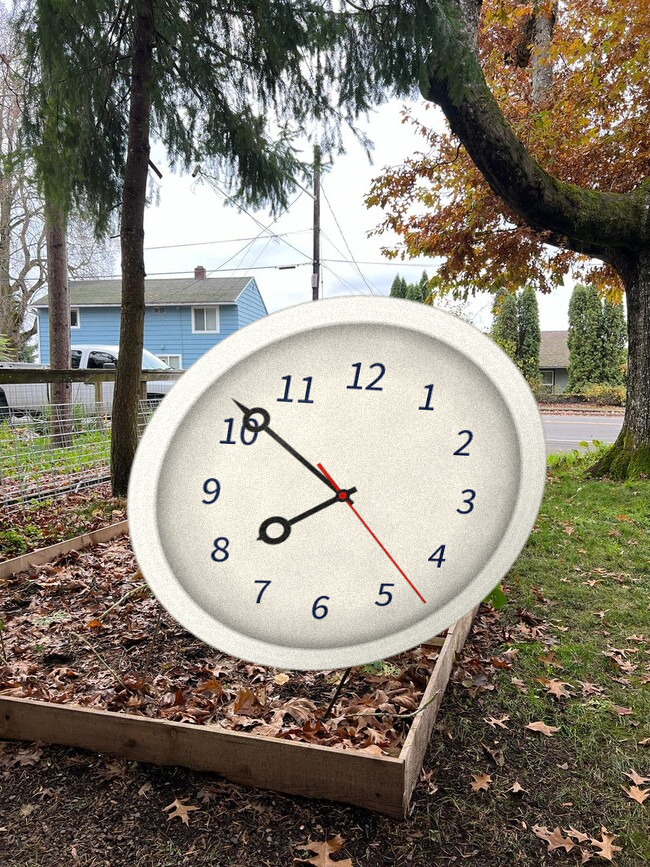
7:51:23
